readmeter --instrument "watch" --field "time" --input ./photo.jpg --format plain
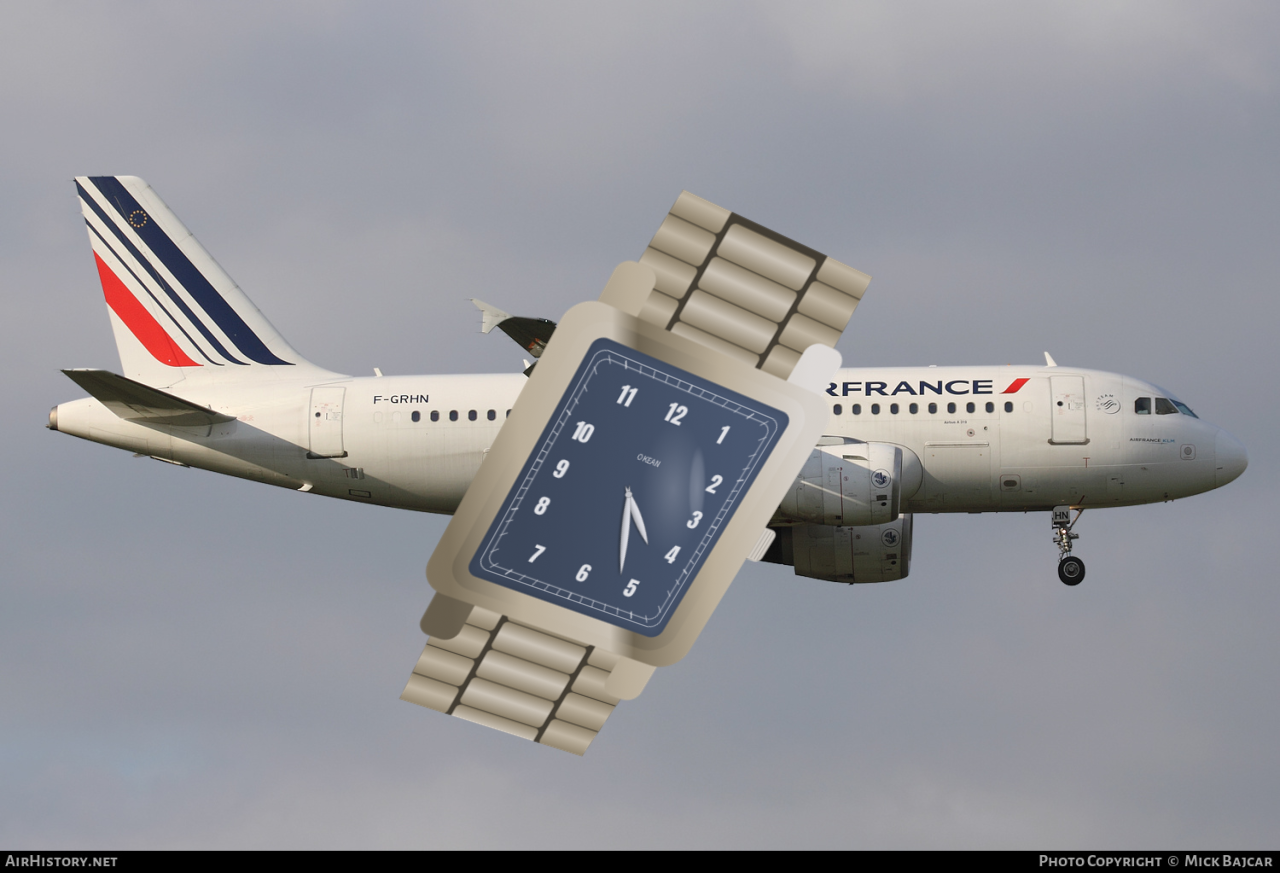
4:26
